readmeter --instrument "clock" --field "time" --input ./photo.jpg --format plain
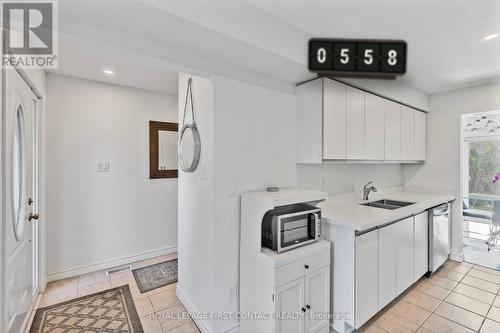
5:58
